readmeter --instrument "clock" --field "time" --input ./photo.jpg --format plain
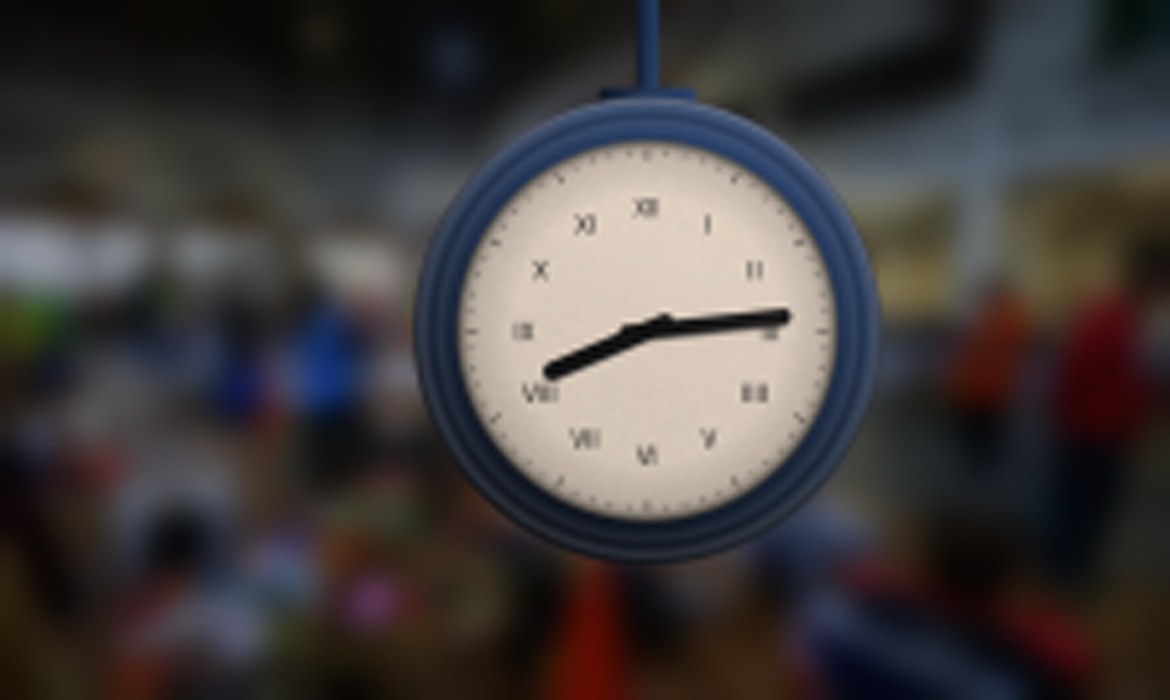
8:14
